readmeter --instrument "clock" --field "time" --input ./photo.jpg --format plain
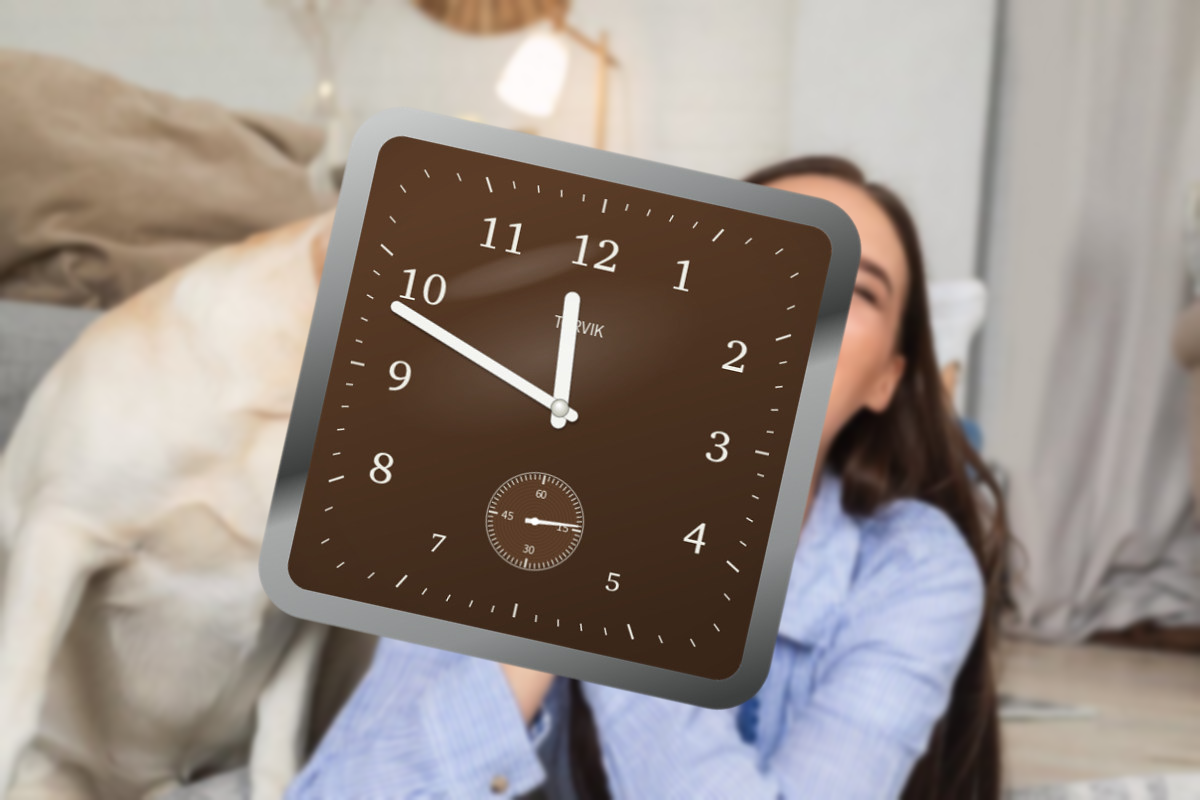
11:48:14
